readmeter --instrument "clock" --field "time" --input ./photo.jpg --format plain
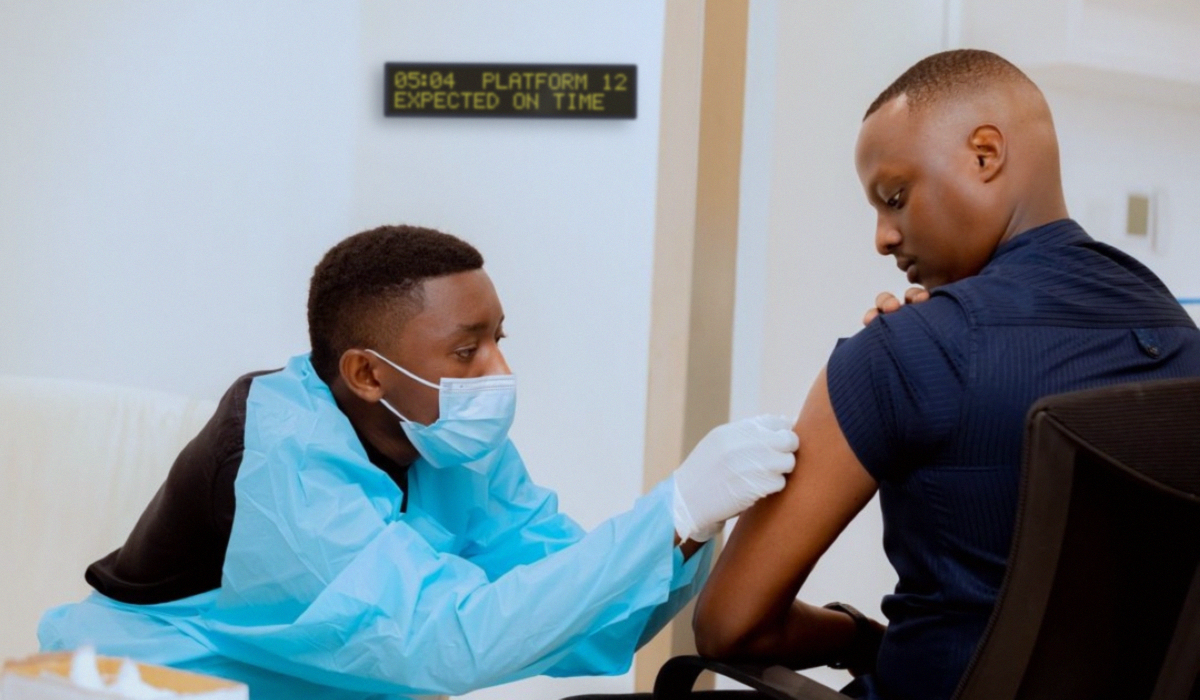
5:04
